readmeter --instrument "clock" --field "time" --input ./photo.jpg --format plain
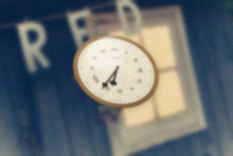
6:36
